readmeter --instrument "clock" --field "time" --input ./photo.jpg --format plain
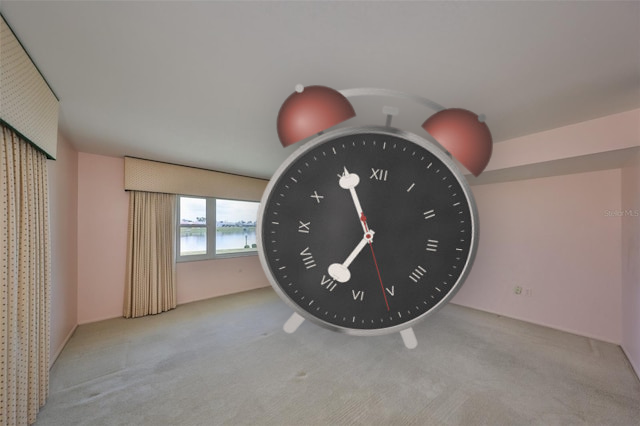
6:55:26
